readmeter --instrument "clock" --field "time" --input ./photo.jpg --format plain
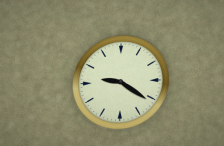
9:21
